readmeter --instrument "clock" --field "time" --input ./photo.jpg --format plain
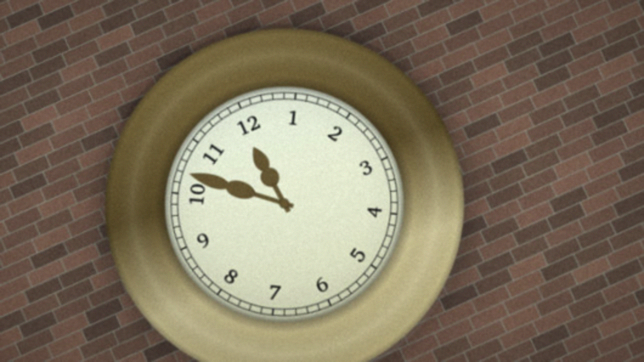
11:52
